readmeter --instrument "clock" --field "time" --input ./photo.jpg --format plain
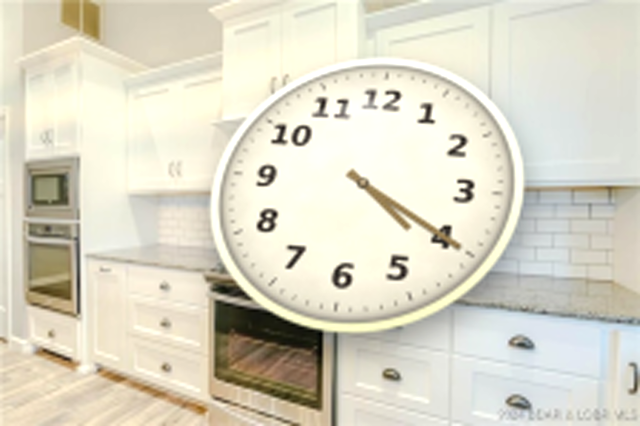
4:20
